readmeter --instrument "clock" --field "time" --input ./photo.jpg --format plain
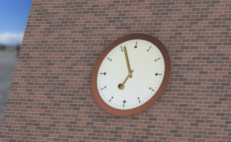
6:56
